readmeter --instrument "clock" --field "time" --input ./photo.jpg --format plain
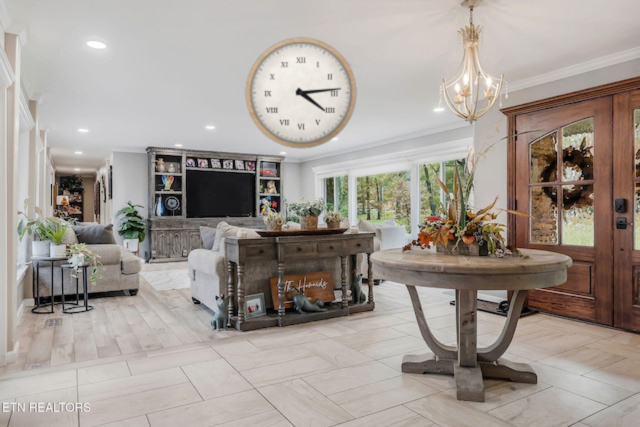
4:14
